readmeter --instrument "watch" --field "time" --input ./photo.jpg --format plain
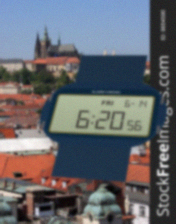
6:20
